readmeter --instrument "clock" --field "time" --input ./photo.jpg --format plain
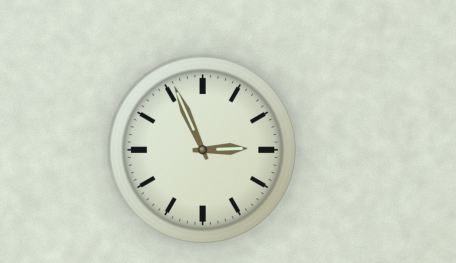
2:56
